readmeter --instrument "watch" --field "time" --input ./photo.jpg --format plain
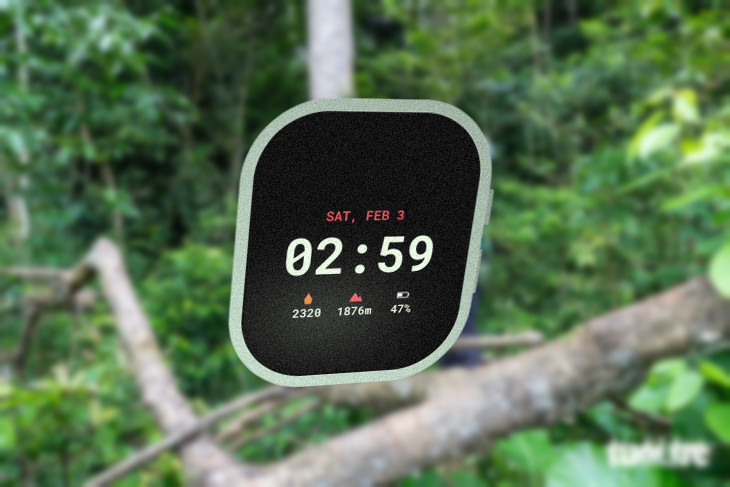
2:59
